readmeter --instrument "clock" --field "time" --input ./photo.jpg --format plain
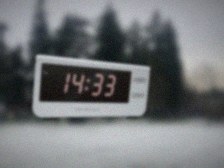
14:33
